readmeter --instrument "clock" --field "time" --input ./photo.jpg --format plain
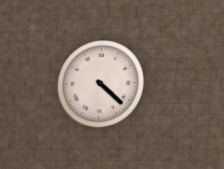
4:22
